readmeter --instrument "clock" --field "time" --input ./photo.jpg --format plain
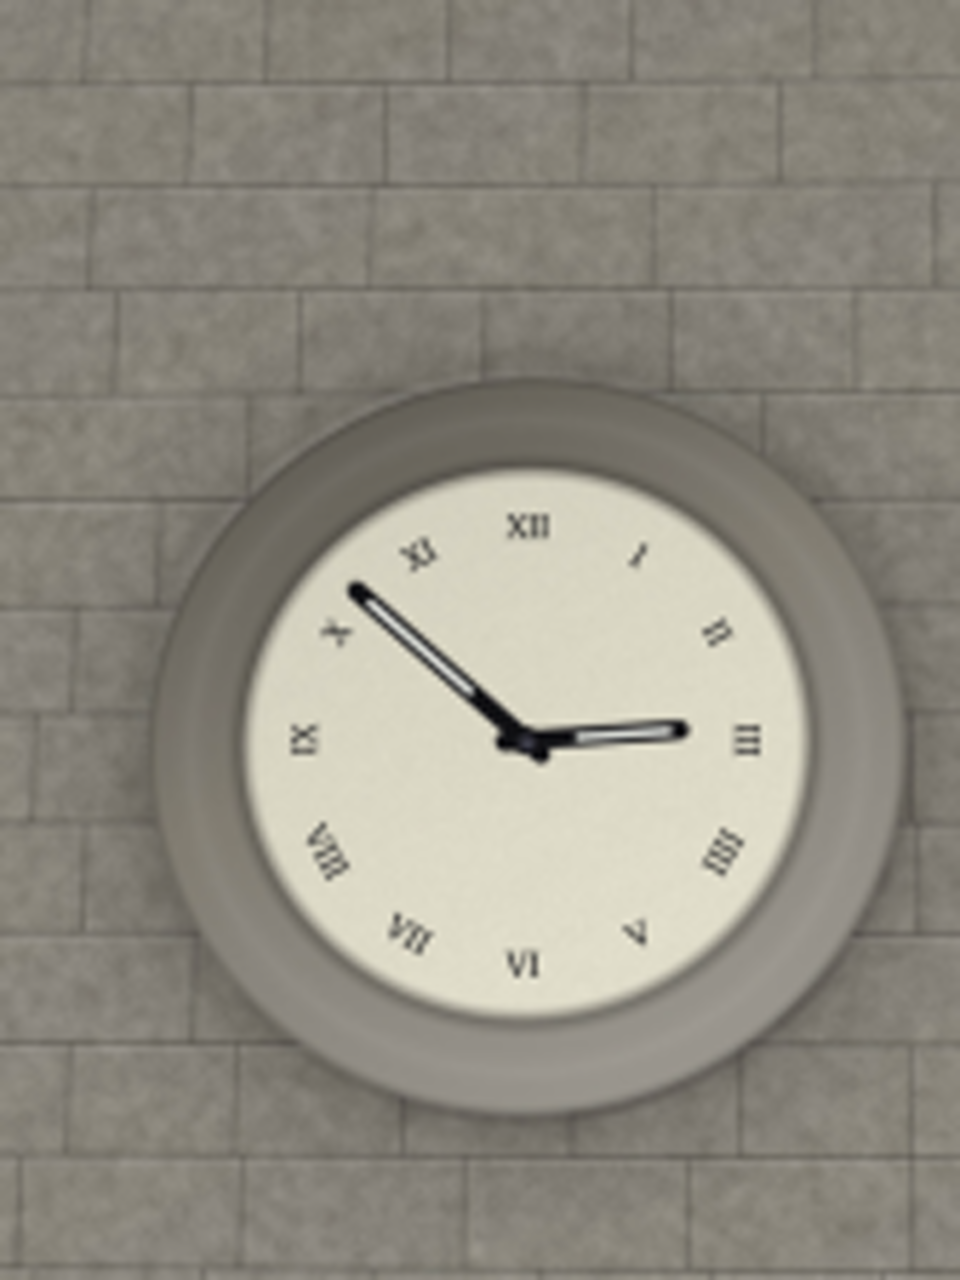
2:52
